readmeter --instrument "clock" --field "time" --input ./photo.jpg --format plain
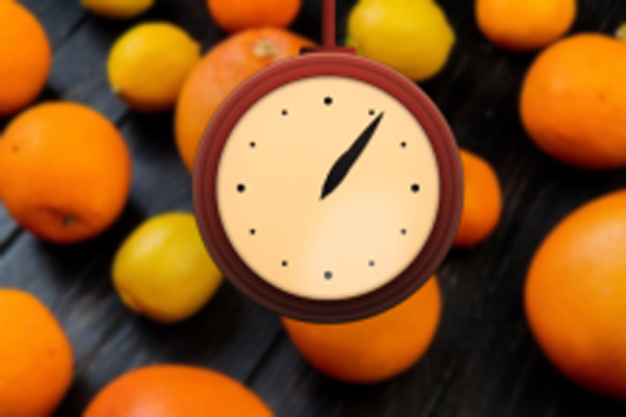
1:06
